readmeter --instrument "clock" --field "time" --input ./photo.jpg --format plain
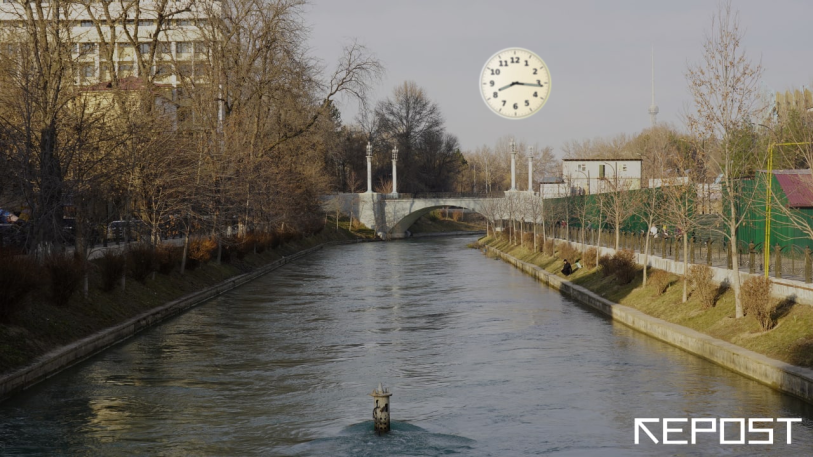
8:16
